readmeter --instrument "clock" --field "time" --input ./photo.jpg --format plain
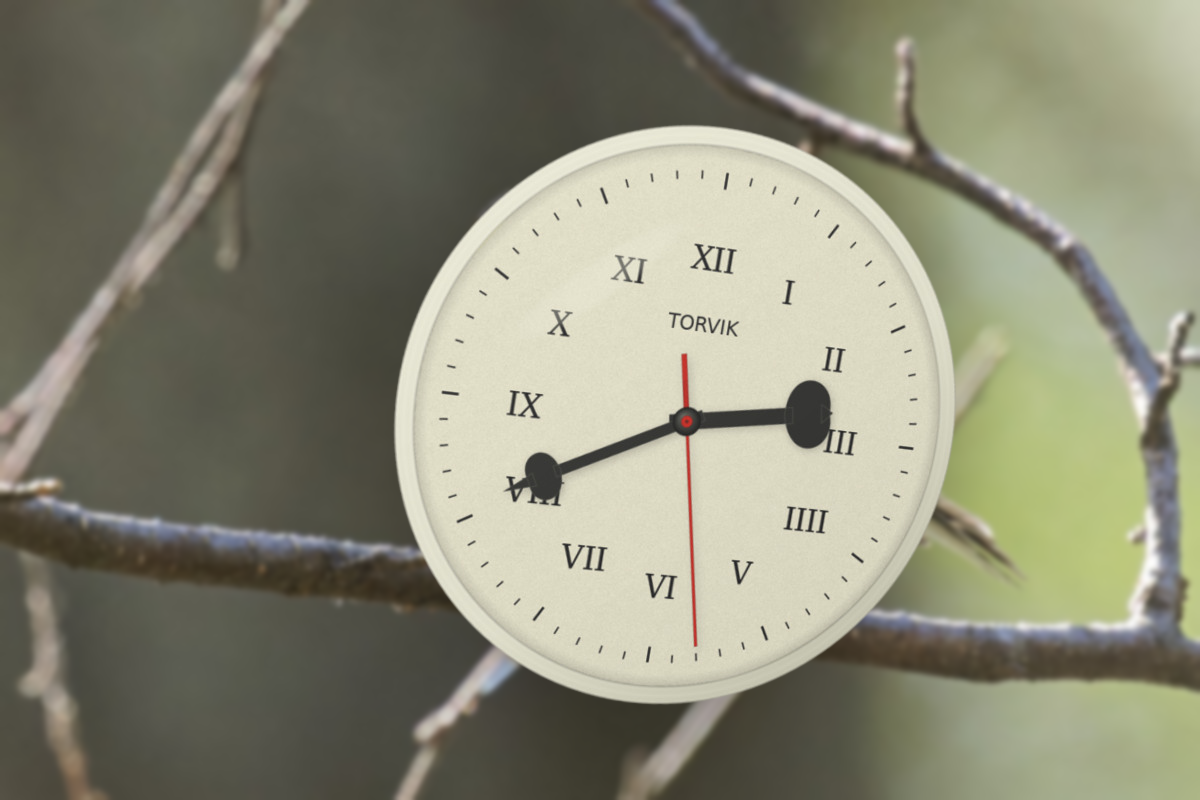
2:40:28
